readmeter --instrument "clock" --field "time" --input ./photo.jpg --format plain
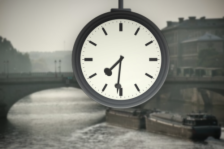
7:31
